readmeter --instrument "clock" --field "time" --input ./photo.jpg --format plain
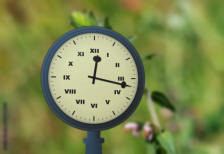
12:17
